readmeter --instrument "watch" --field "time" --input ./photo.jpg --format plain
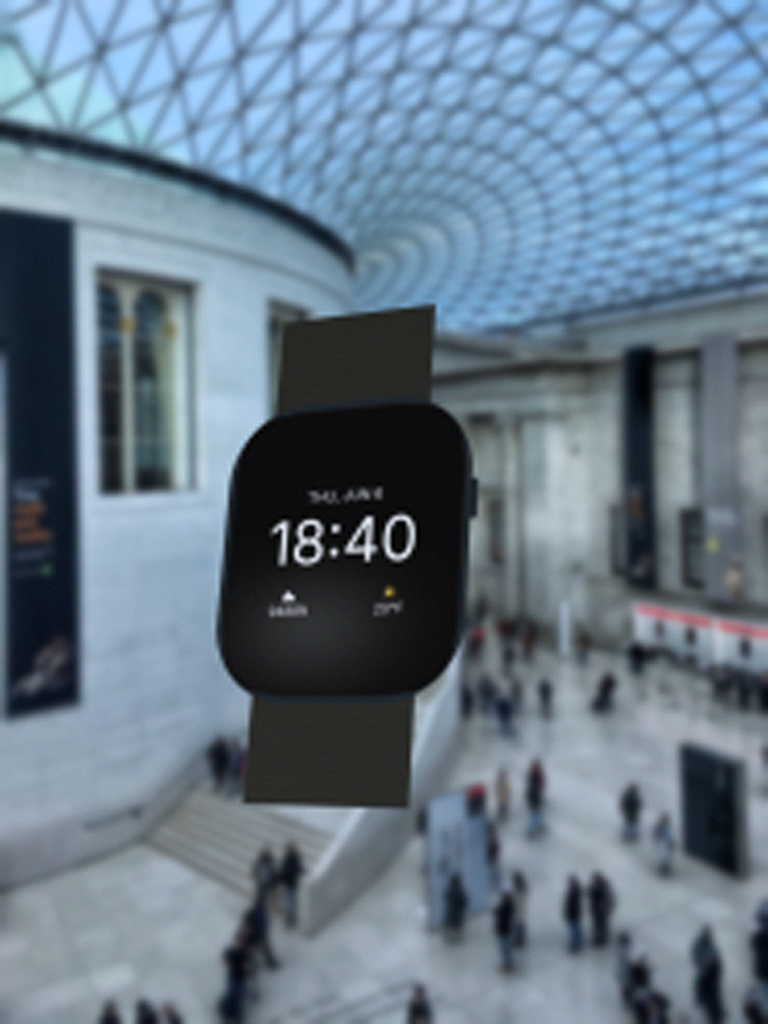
18:40
